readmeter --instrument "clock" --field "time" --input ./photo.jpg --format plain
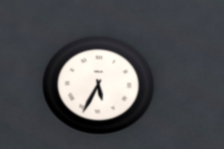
5:34
